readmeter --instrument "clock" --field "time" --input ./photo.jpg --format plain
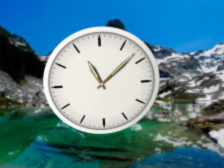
11:08
